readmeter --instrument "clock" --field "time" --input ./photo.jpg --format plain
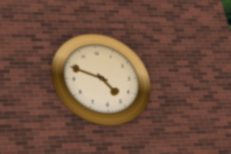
4:49
